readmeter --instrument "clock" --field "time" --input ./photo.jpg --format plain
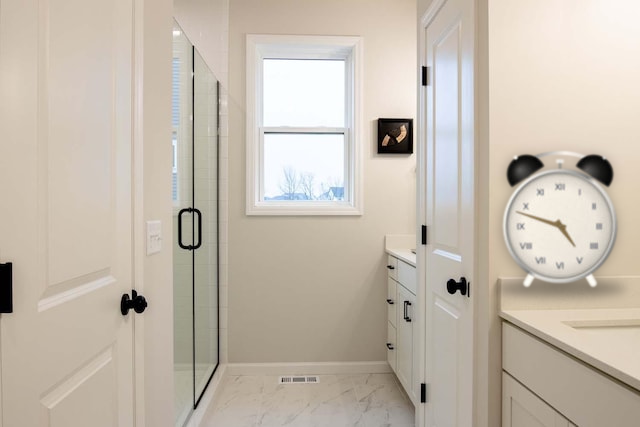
4:48
